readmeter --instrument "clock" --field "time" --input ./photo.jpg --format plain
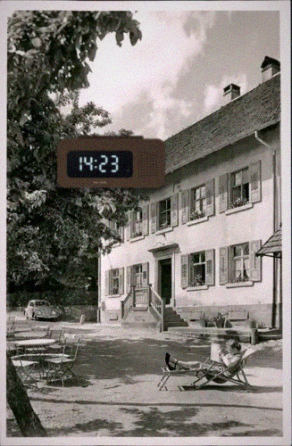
14:23
